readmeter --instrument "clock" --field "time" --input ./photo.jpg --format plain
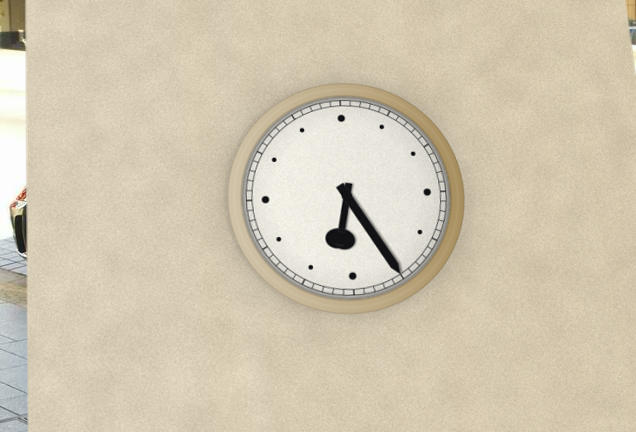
6:25
